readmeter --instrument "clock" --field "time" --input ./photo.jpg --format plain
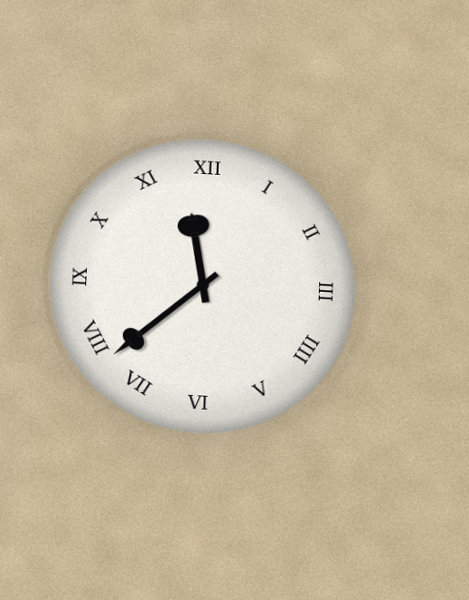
11:38
